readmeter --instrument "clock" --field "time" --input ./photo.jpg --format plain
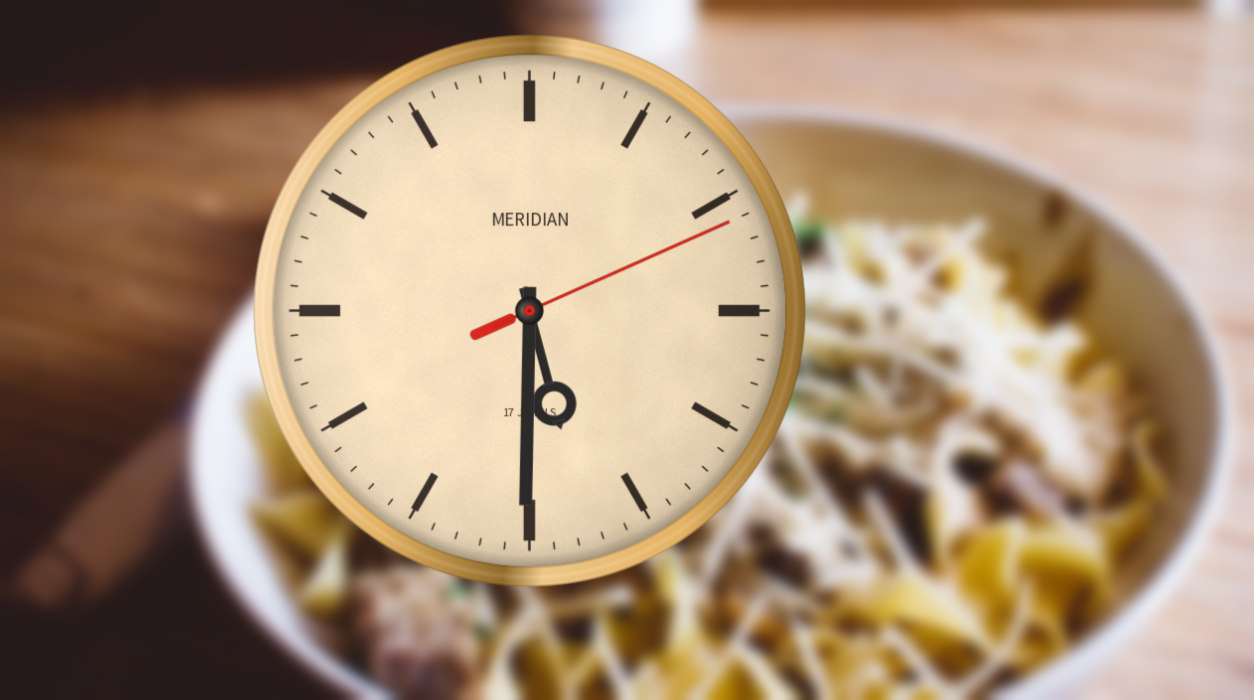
5:30:11
